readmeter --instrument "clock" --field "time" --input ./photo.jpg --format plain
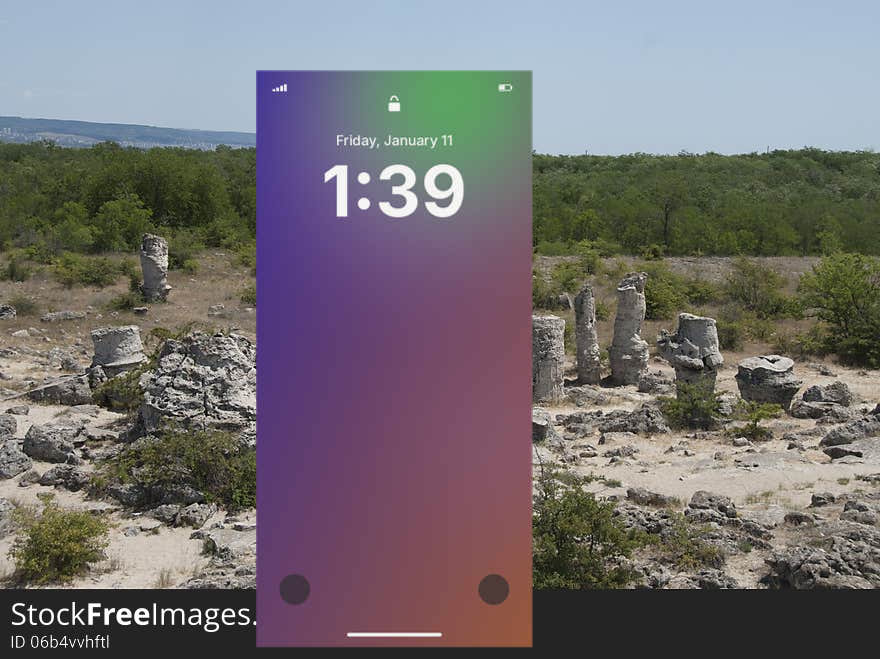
1:39
